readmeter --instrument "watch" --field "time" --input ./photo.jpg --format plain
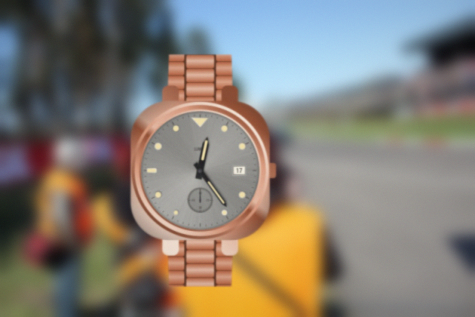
12:24
